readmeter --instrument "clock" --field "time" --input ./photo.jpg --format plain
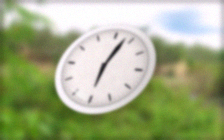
6:03
